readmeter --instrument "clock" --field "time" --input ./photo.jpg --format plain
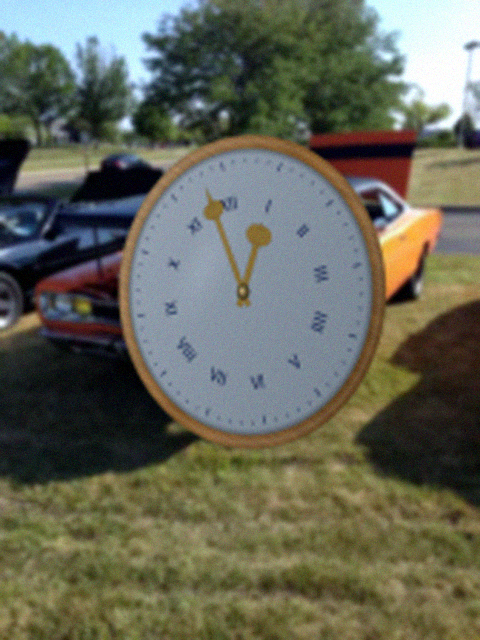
12:58
